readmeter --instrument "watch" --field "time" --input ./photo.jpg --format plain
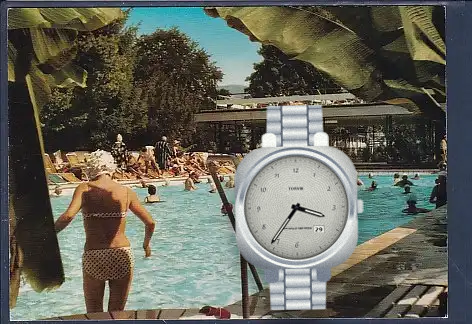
3:36
